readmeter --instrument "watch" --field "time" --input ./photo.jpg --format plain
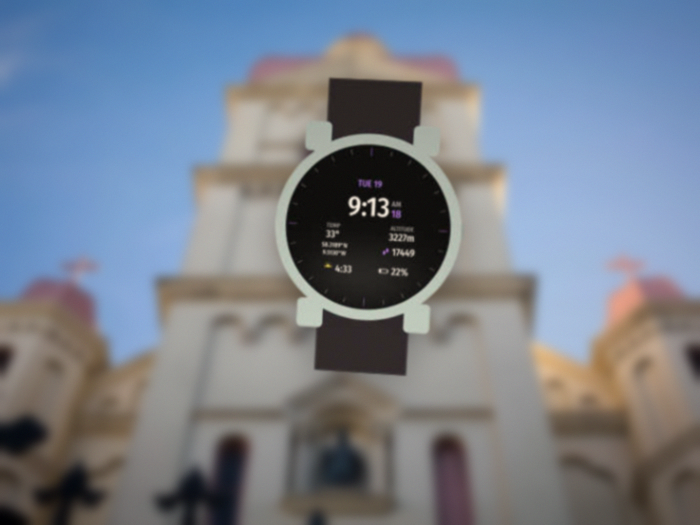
9:13:18
